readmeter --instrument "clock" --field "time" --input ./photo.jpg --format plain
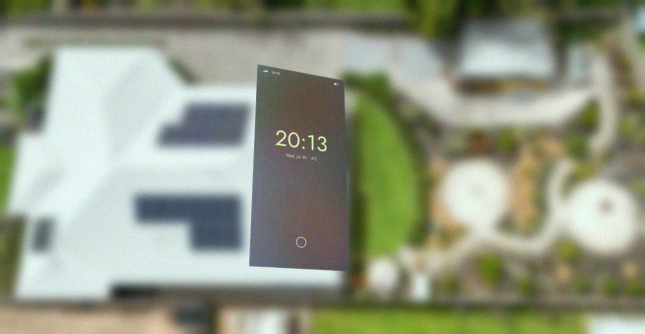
20:13
